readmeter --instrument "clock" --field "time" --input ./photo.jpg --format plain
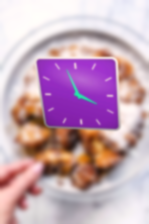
3:57
